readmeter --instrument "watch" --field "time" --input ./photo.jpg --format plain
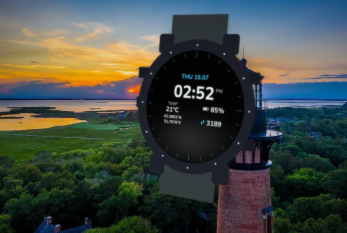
2:52
